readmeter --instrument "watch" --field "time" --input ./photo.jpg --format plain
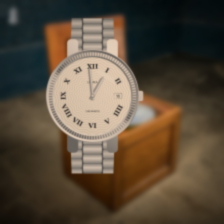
12:59
